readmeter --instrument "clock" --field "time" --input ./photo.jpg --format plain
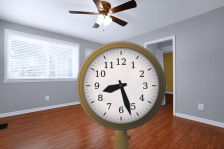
8:27
